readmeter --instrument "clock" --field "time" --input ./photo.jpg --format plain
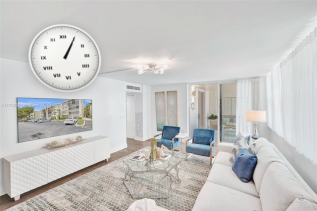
1:05
